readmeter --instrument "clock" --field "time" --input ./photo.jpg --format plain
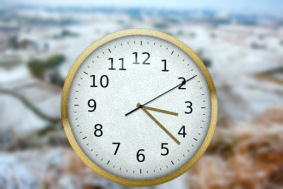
3:22:10
